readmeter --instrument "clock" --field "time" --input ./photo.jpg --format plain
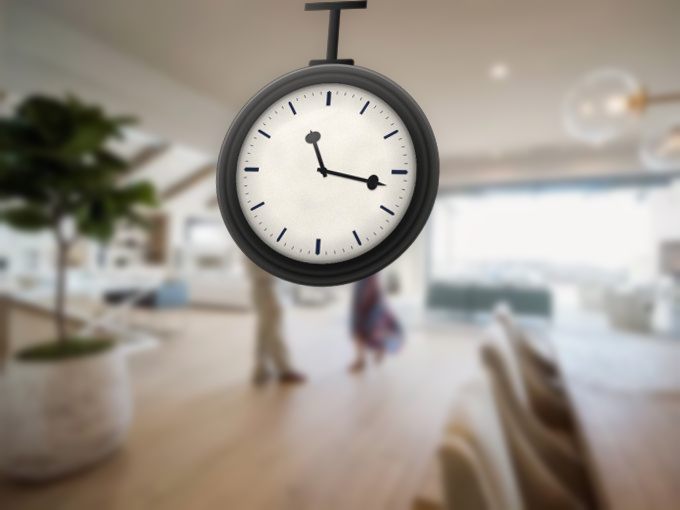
11:17
